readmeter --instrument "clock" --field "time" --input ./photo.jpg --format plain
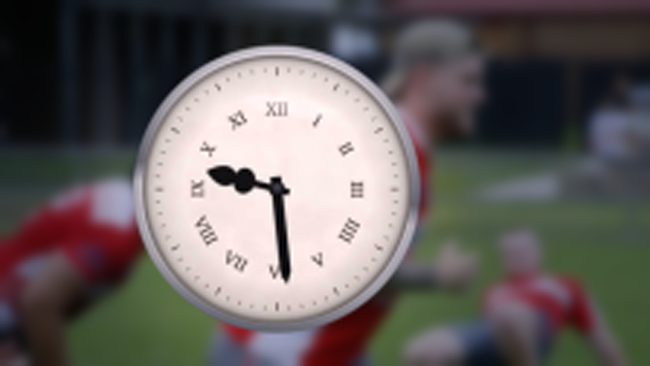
9:29
